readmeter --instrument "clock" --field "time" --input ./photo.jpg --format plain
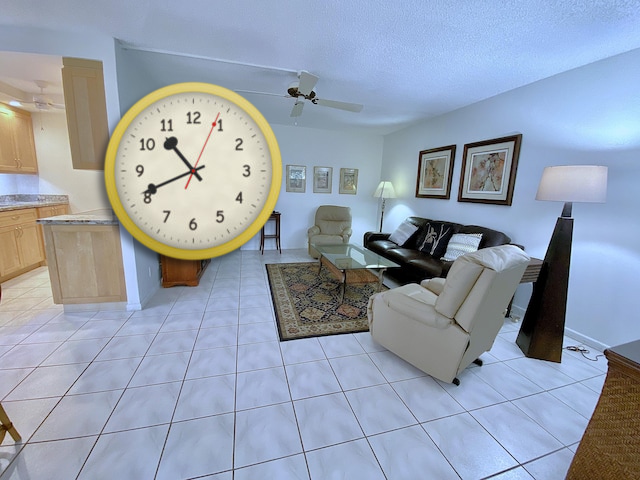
10:41:04
